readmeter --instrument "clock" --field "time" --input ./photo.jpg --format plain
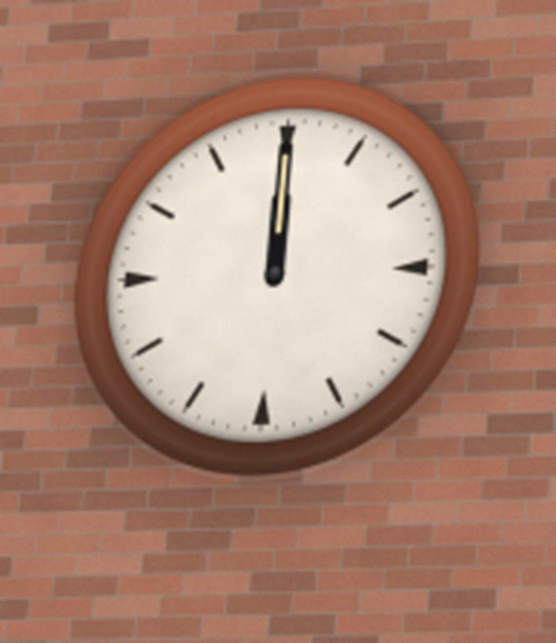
12:00
